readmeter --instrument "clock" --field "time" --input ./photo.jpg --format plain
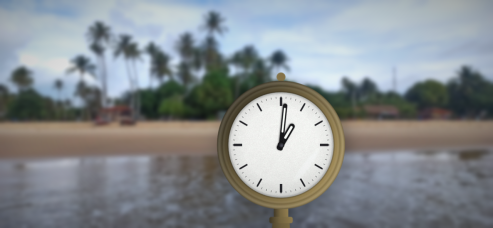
1:01
